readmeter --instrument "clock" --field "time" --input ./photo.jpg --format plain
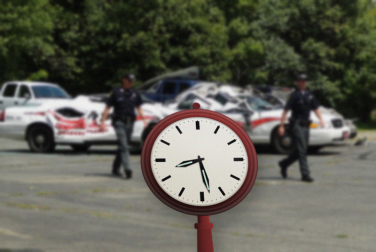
8:28
